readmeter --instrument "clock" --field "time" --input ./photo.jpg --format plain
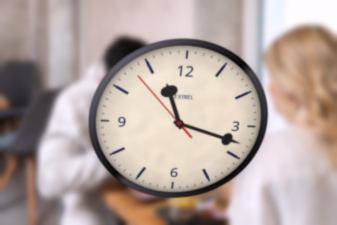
11:17:53
